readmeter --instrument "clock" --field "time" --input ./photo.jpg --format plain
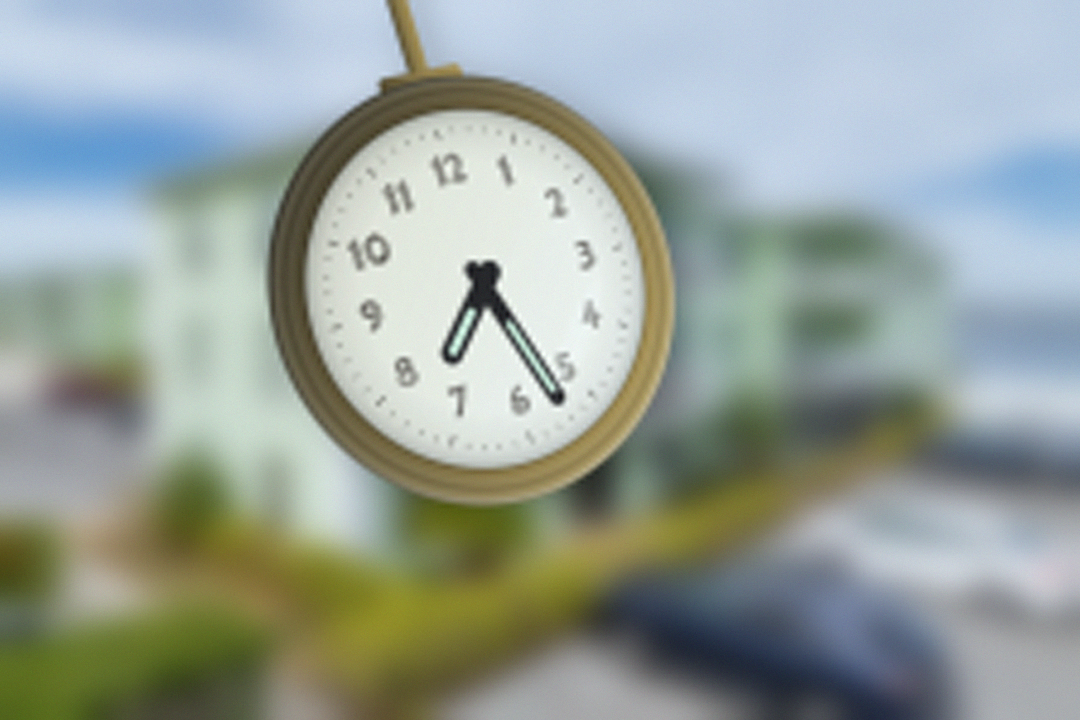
7:27
